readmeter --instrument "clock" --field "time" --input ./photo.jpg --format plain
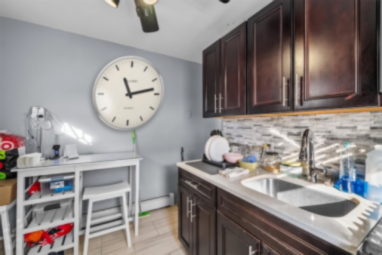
11:13
